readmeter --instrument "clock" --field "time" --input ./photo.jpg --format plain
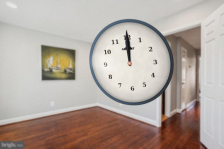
12:00
